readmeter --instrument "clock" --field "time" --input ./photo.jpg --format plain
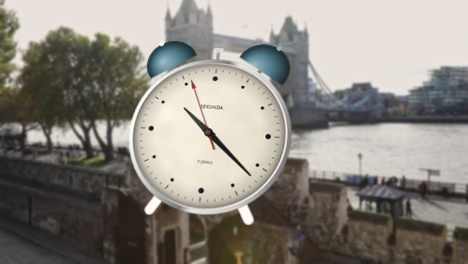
10:21:56
